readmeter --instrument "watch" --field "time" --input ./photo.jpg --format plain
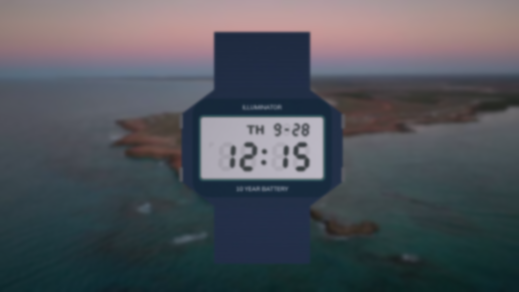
12:15
